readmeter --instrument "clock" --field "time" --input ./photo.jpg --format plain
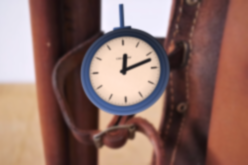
12:12
